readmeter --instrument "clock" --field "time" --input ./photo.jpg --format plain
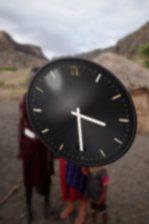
3:30
